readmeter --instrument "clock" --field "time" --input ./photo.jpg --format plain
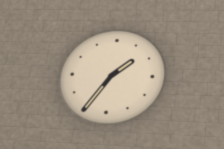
1:35
